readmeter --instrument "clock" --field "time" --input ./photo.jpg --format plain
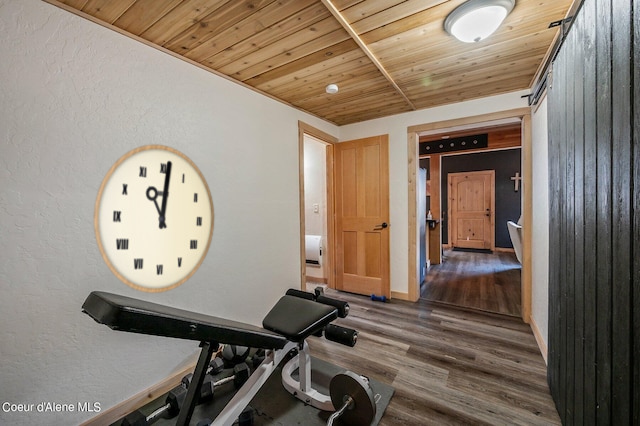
11:01
